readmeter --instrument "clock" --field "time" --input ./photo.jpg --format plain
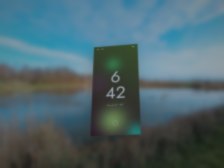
6:42
